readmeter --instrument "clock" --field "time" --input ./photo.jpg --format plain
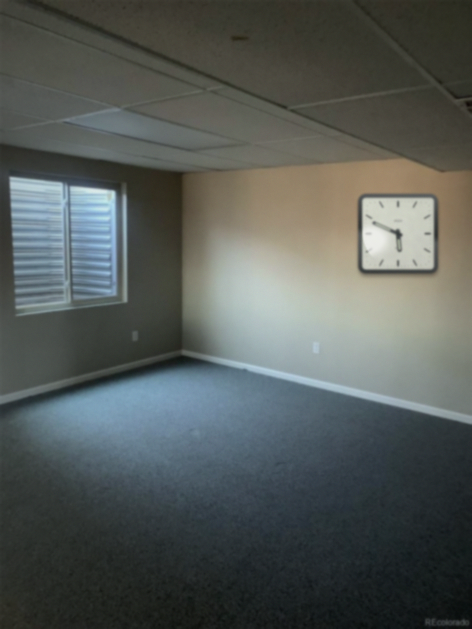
5:49
